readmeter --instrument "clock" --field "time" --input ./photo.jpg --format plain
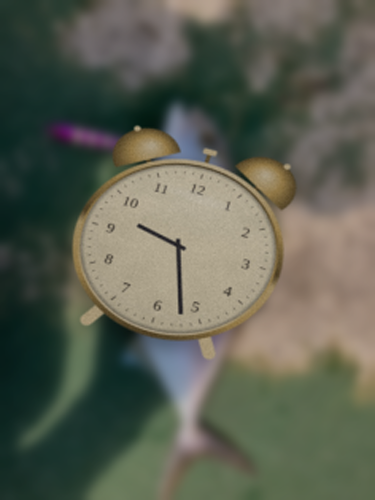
9:27
